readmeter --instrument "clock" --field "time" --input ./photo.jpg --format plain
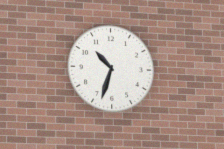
10:33
